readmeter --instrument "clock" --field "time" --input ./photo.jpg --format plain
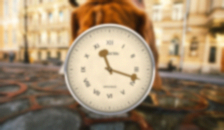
11:18
